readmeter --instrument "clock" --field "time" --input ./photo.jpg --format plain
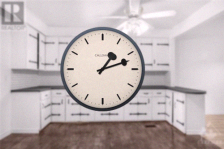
1:12
